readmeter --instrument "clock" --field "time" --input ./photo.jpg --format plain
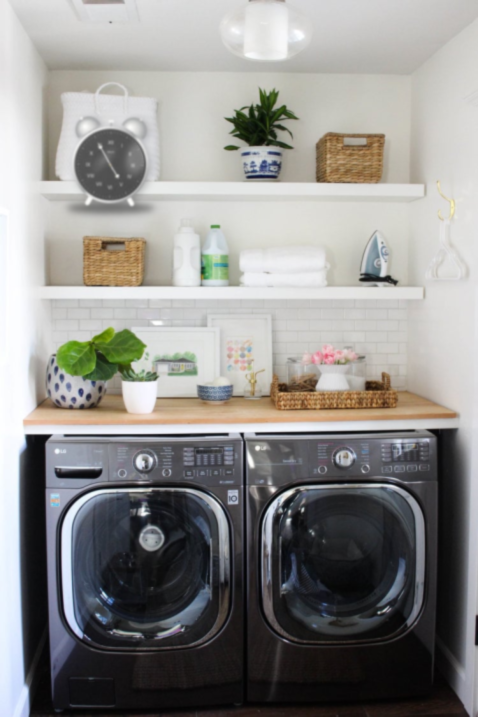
4:55
